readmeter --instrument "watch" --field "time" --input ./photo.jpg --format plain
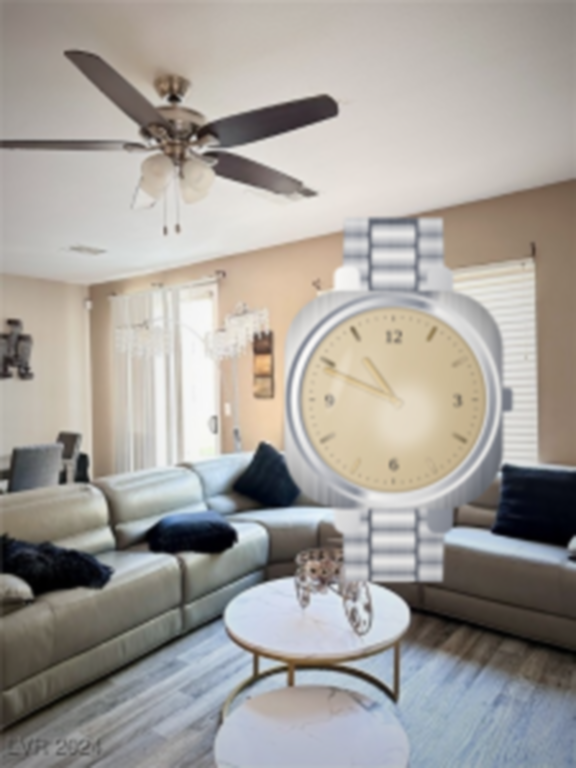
10:49
